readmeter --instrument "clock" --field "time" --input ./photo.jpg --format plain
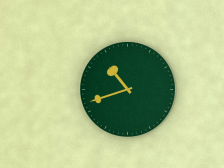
10:42
